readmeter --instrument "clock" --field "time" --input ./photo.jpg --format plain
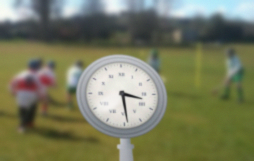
3:29
